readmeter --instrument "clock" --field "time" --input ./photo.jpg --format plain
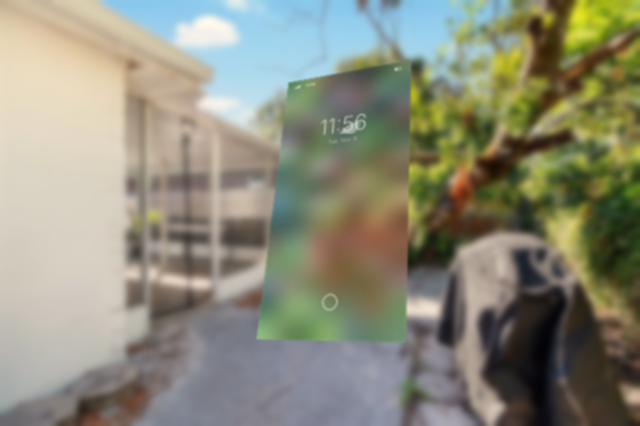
11:56
